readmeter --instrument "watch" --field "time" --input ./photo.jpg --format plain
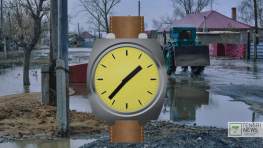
1:37
